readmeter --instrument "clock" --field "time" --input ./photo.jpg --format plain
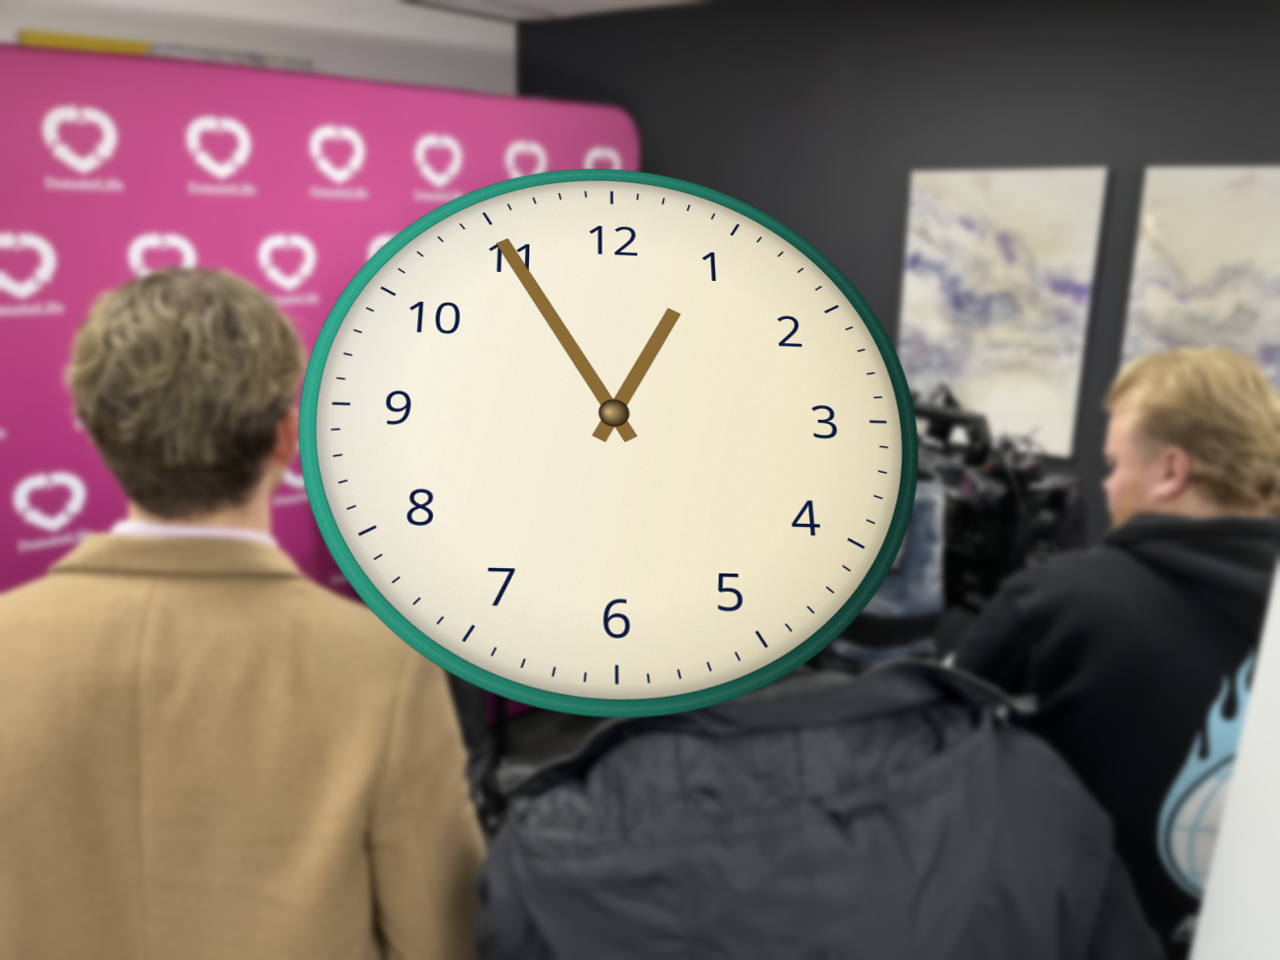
12:55
